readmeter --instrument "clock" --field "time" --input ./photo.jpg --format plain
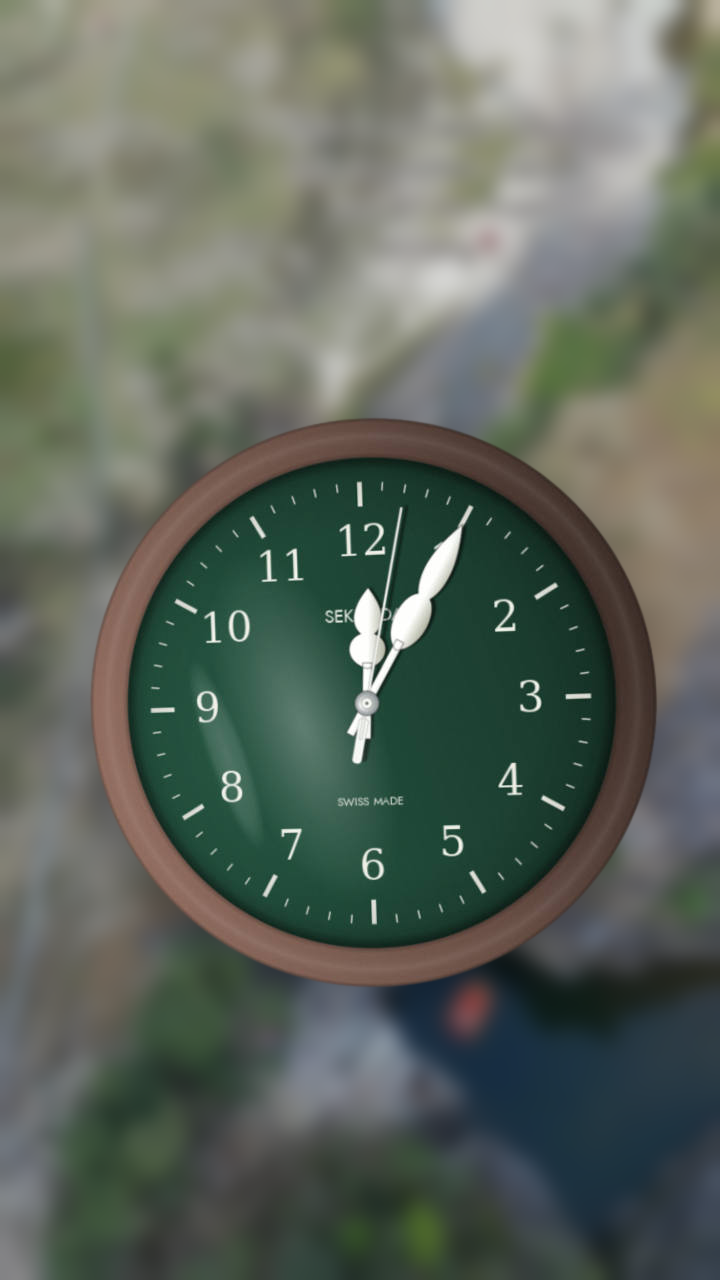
12:05:02
